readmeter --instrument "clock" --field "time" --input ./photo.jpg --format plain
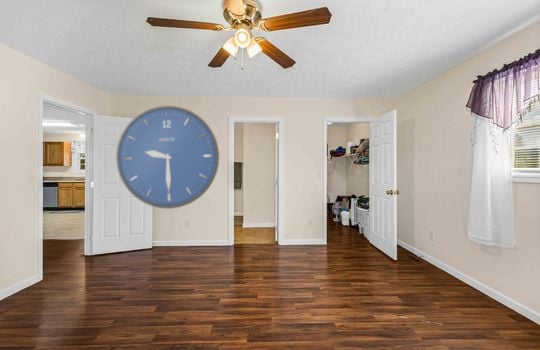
9:30
